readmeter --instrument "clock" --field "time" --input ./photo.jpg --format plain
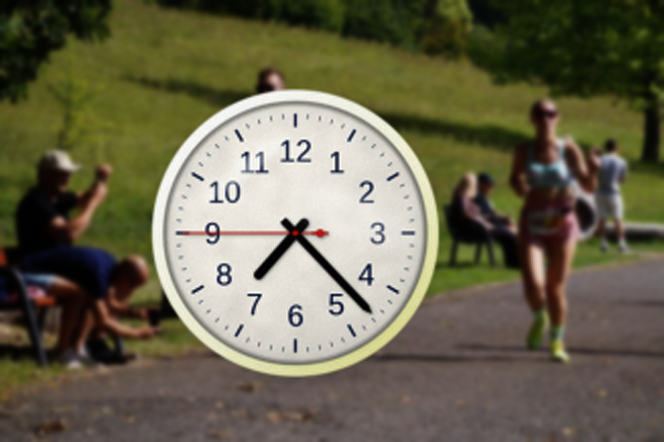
7:22:45
